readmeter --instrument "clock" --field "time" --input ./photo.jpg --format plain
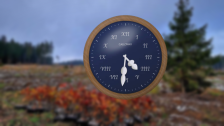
4:31
